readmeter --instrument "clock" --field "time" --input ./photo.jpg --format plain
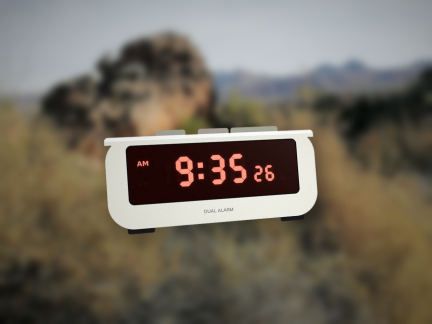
9:35:26
